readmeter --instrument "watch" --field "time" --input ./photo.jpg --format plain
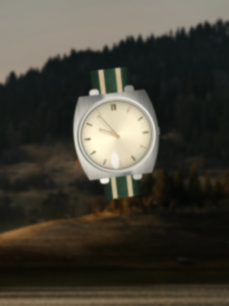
9:54
